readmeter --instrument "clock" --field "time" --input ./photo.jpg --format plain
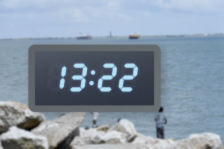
13:22
